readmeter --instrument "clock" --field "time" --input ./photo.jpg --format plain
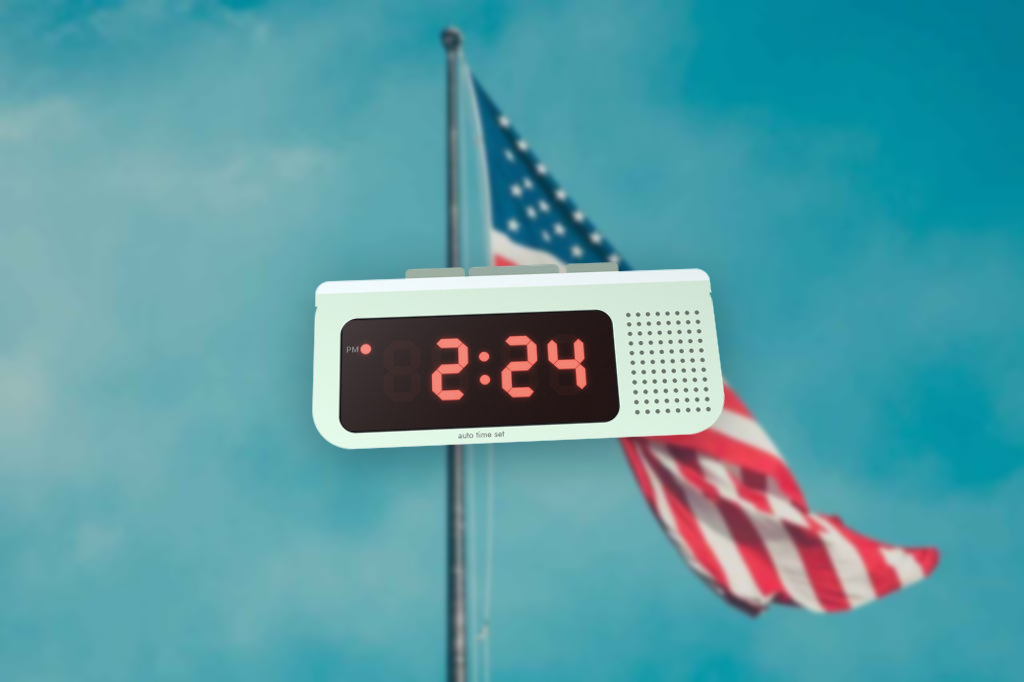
2:24
